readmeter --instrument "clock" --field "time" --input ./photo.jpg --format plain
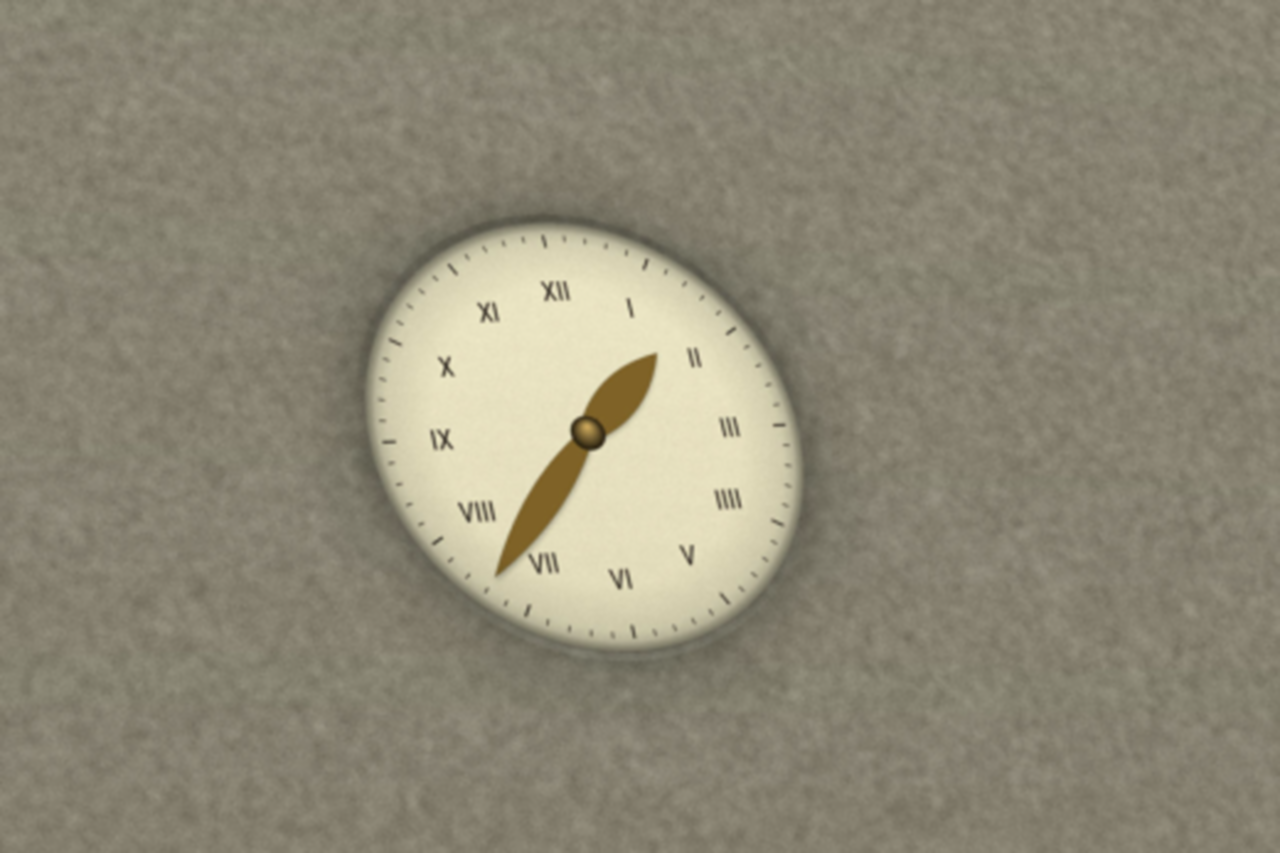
1:37
